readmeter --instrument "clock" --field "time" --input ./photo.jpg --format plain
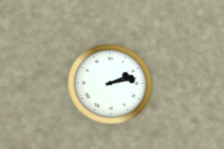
2:13
